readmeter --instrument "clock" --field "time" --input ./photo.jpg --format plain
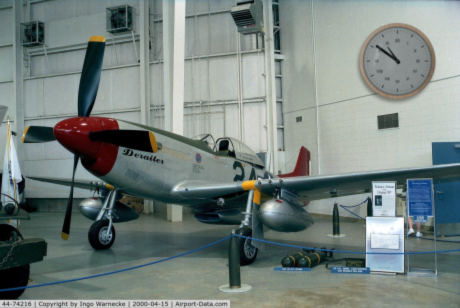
10:51
